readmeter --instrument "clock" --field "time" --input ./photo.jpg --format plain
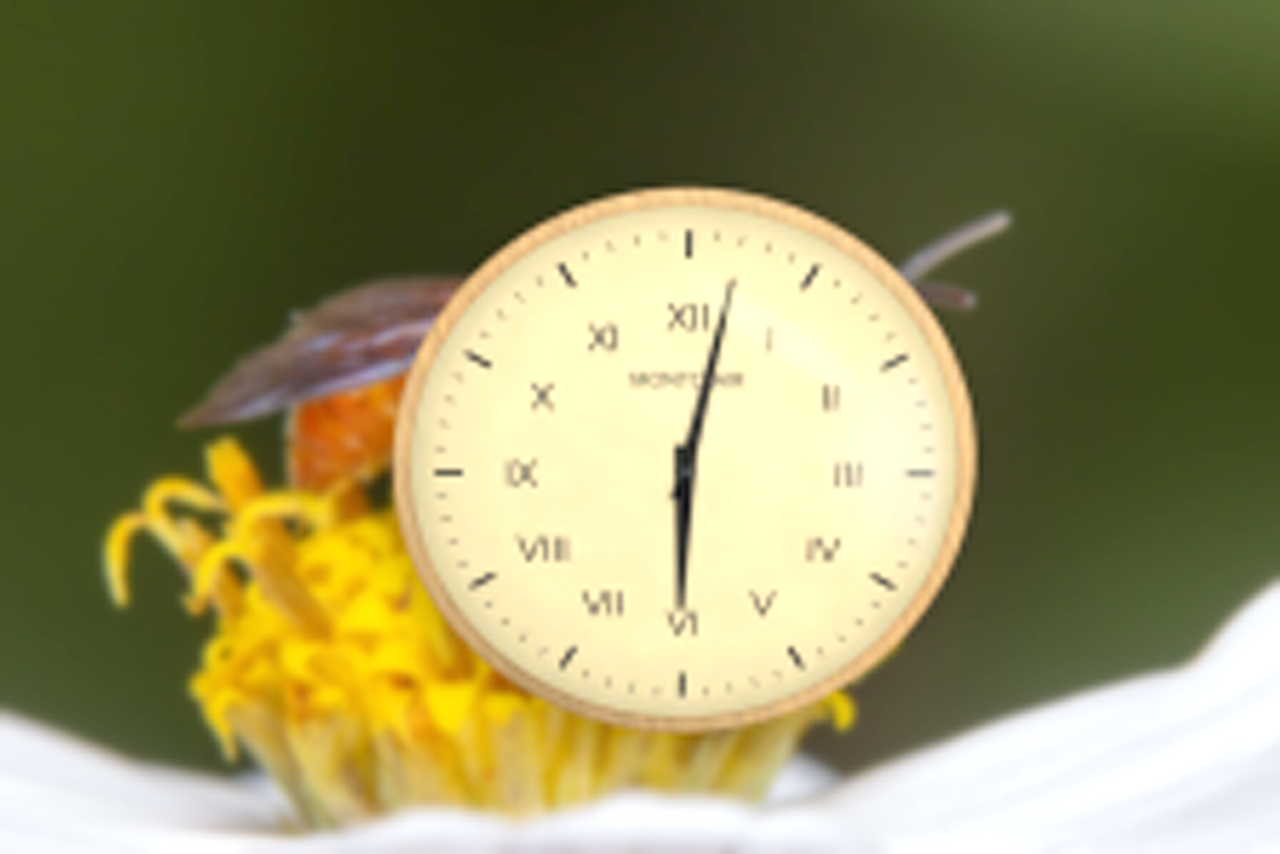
6:02
